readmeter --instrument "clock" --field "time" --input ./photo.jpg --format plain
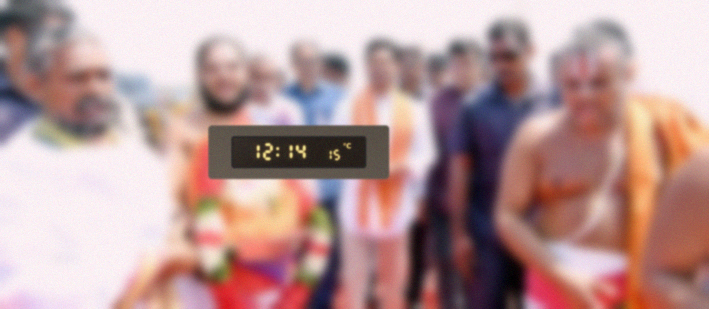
12:14
